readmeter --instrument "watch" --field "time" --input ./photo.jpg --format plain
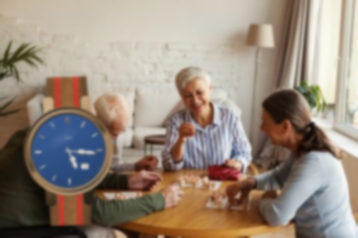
5:16
